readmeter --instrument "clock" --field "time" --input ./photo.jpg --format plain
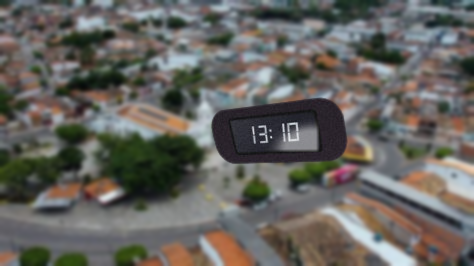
13:10
